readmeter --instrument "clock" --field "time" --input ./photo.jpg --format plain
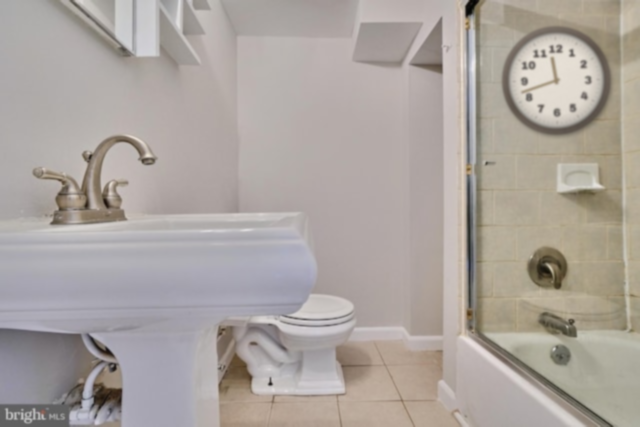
11:42
